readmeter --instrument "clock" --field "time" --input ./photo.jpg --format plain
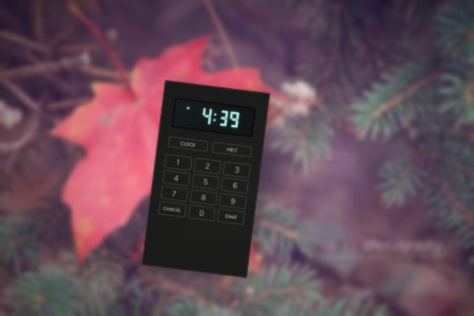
4:39
